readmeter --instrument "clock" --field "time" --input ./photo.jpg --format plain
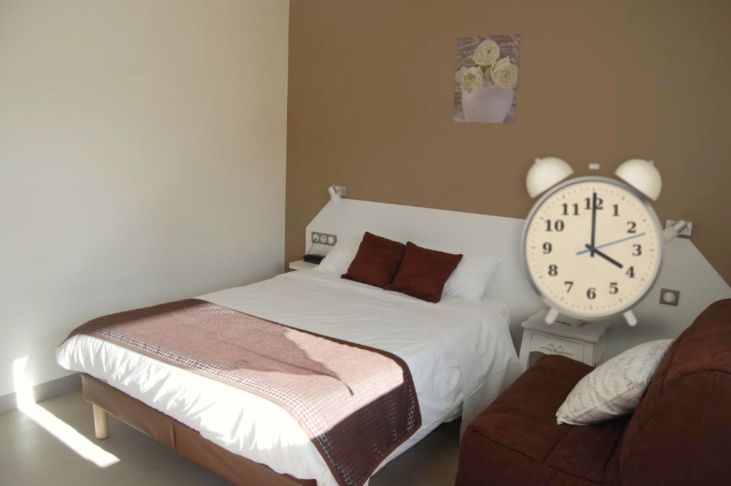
4:00:12
